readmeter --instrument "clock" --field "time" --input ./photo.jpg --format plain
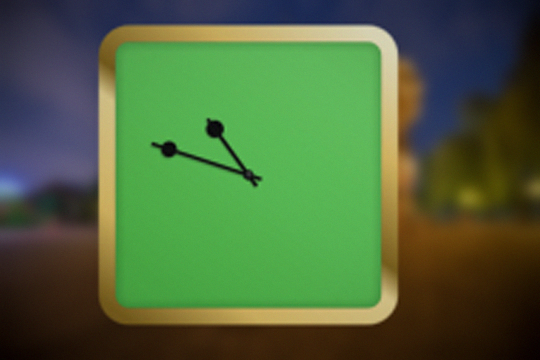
10:48
